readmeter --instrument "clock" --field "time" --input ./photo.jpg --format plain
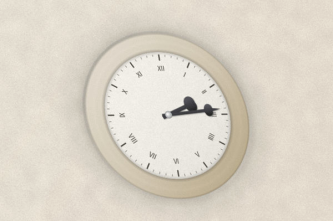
2:14
